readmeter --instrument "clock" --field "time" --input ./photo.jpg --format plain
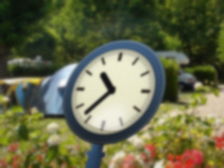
10:37
